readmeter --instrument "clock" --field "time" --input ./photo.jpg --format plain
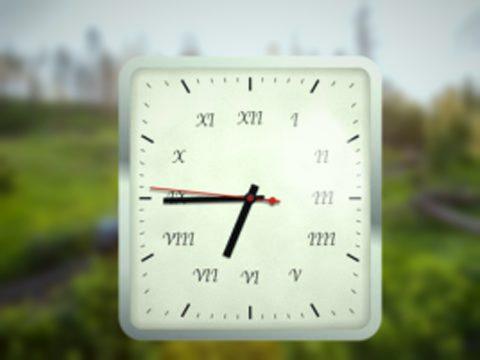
6:44:46
